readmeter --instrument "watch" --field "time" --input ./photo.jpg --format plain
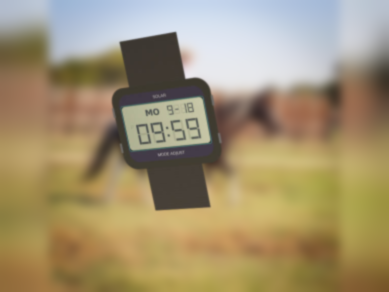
9:59
